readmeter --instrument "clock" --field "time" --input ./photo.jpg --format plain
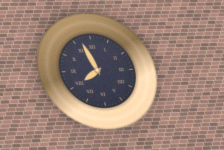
7:57
